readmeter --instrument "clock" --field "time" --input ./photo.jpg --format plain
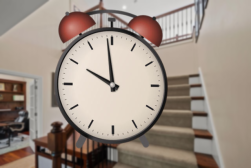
9:59
